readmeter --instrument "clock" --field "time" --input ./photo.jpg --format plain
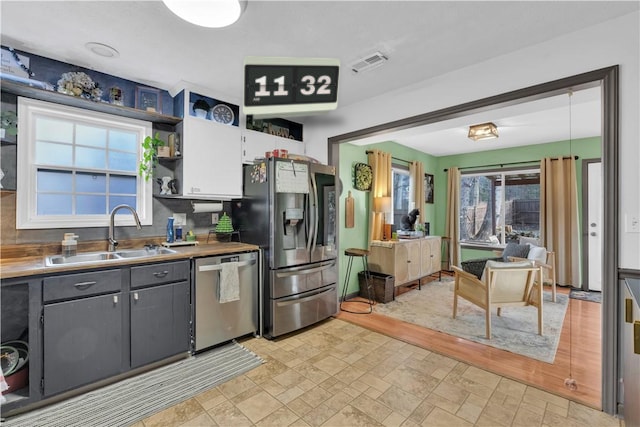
11:32
